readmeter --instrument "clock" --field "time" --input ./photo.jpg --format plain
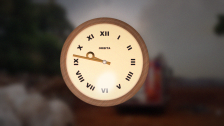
9:47
